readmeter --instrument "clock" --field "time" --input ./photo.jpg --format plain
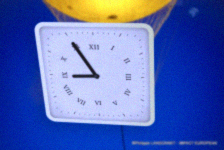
8:55
